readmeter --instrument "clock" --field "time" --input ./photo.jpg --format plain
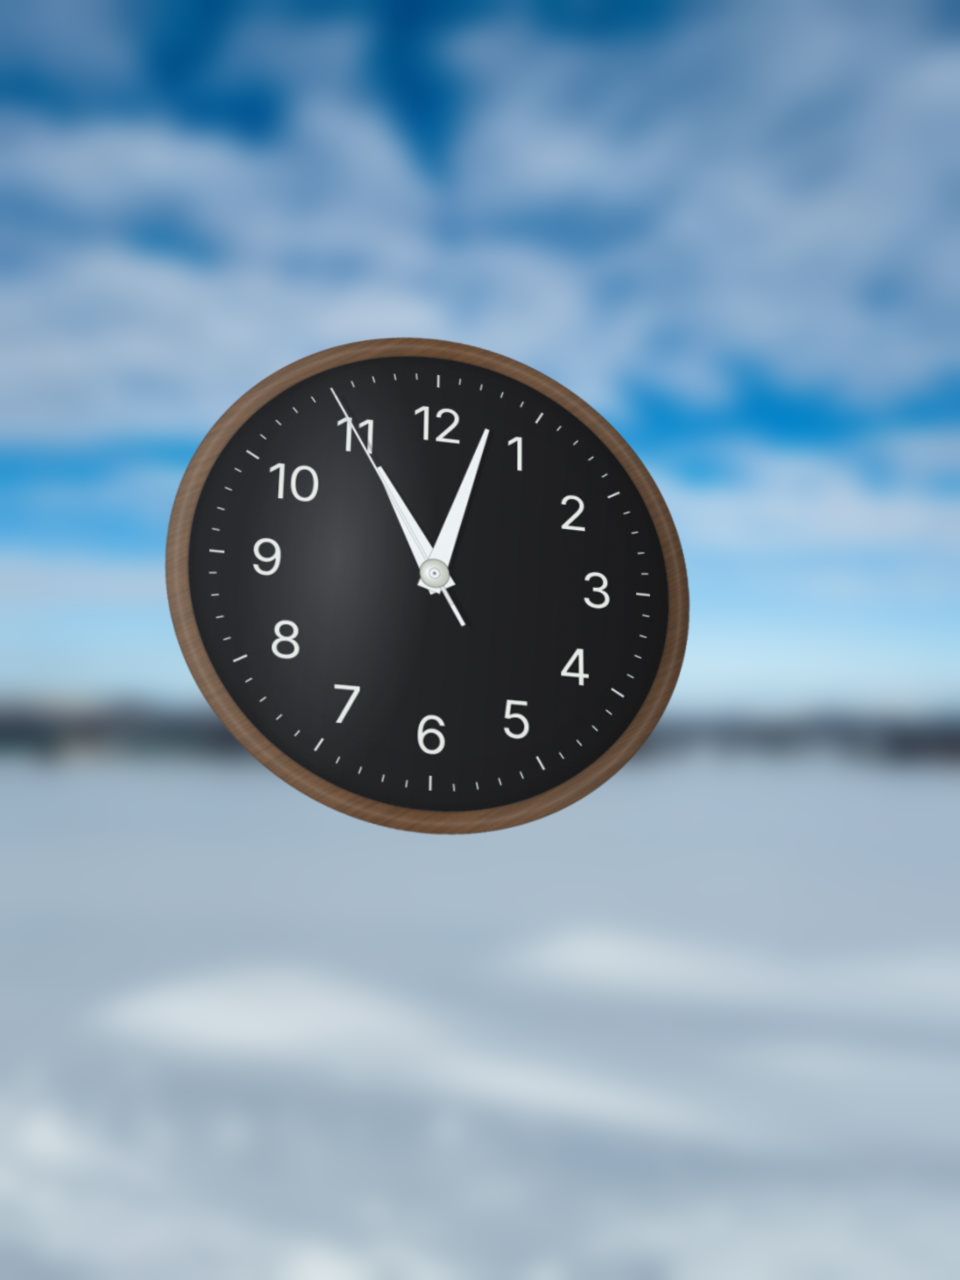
11:02:55
